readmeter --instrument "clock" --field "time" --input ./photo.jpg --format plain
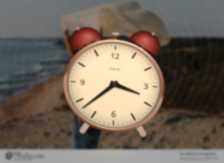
3:38
